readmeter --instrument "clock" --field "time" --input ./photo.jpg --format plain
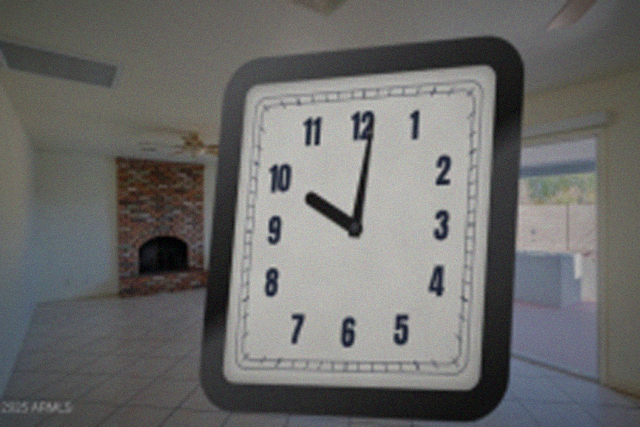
10:01
